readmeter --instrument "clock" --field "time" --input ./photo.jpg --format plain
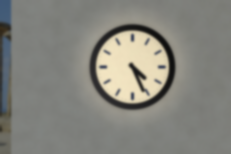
4:26
